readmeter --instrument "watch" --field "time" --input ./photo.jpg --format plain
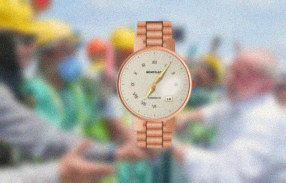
7:06
